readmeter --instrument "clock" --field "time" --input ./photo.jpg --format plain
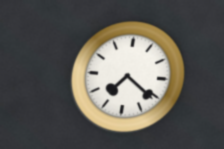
7:21
